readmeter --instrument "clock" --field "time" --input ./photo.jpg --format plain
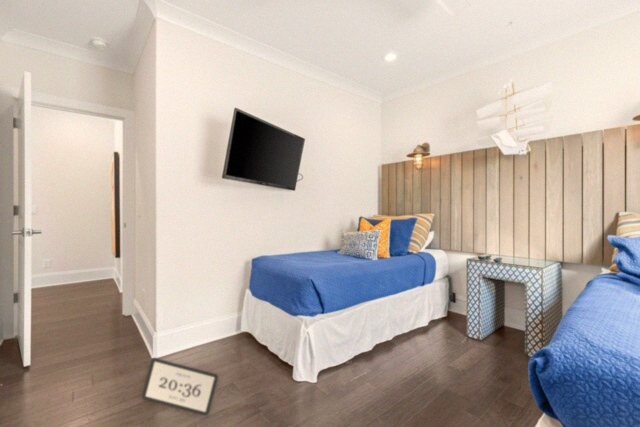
20:36
